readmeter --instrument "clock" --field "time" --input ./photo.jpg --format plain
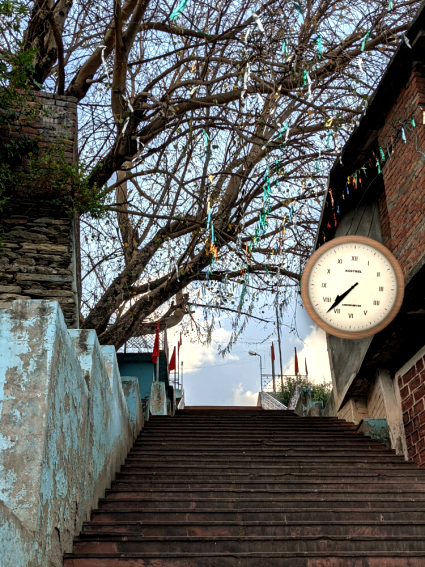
7:37
